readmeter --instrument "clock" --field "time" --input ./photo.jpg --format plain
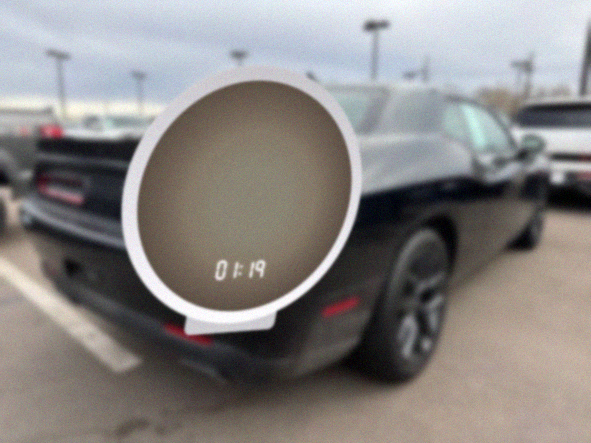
1:19
